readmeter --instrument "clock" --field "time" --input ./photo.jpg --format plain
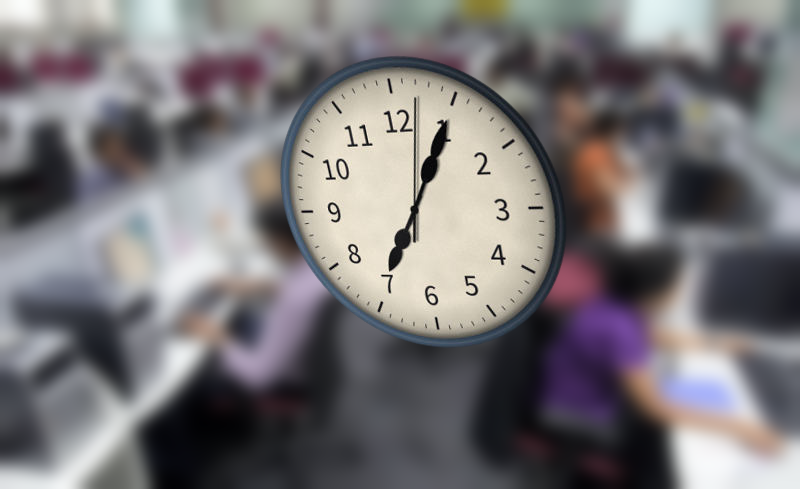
7:05:02
